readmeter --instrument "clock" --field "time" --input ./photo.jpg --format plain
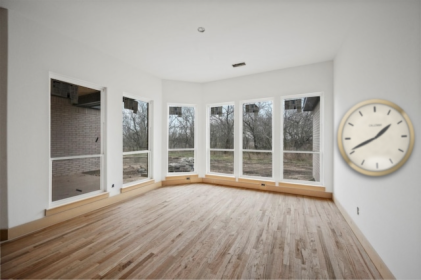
1:41
